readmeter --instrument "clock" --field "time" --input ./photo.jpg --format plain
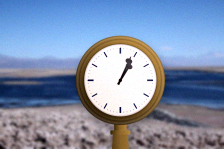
1:04
